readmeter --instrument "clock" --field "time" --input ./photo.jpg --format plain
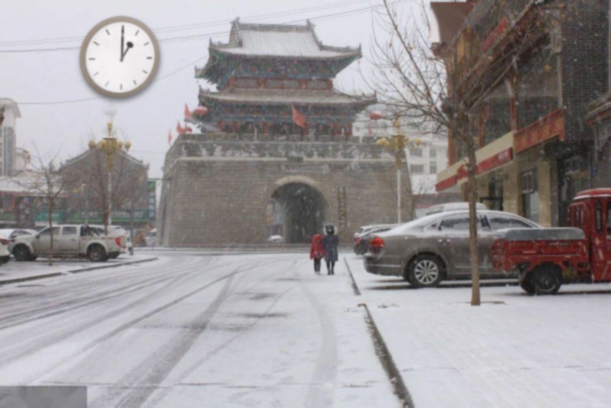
1:00
